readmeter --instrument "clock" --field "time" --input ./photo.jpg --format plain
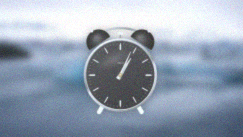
1:04
